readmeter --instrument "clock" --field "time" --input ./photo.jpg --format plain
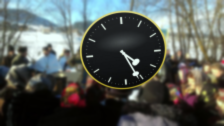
4:26
